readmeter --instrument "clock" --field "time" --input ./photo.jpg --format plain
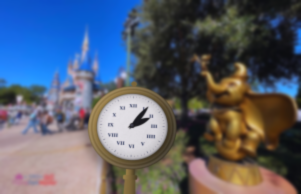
2:06
